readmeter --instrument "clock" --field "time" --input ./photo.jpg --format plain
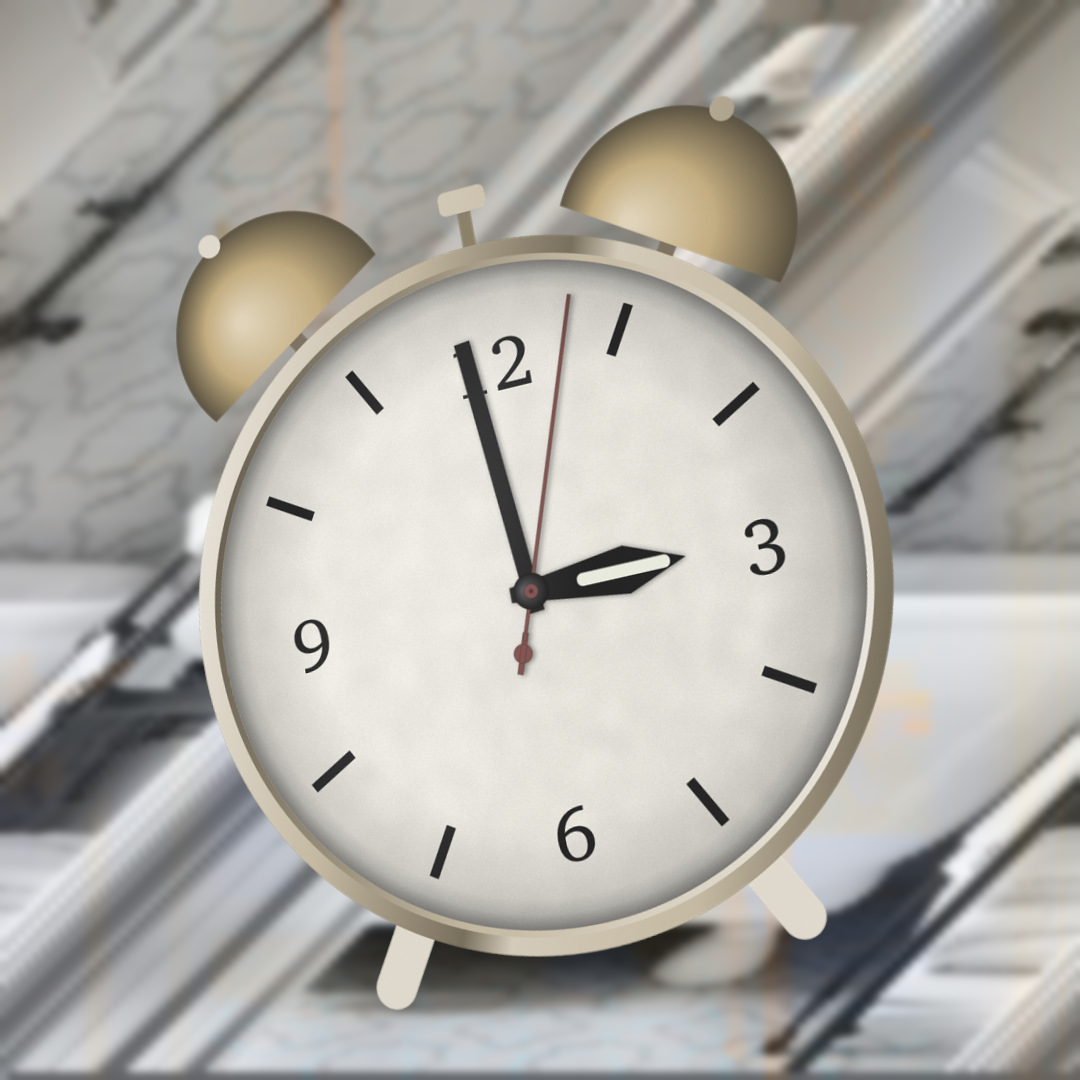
2:59:03
